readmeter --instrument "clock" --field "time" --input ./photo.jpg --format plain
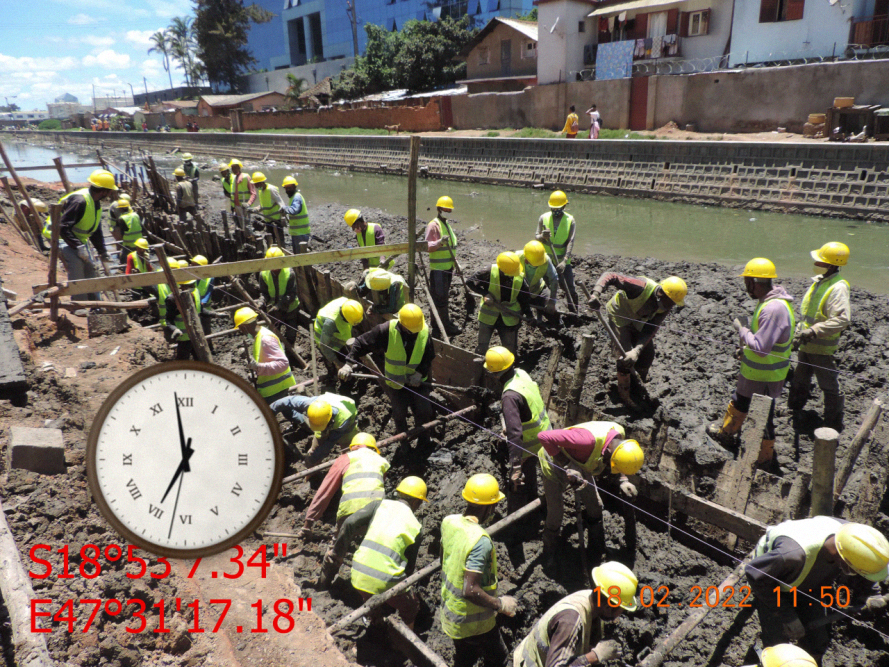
6:58:32
